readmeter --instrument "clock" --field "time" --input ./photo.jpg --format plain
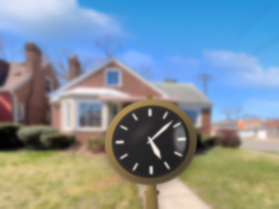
5:08
